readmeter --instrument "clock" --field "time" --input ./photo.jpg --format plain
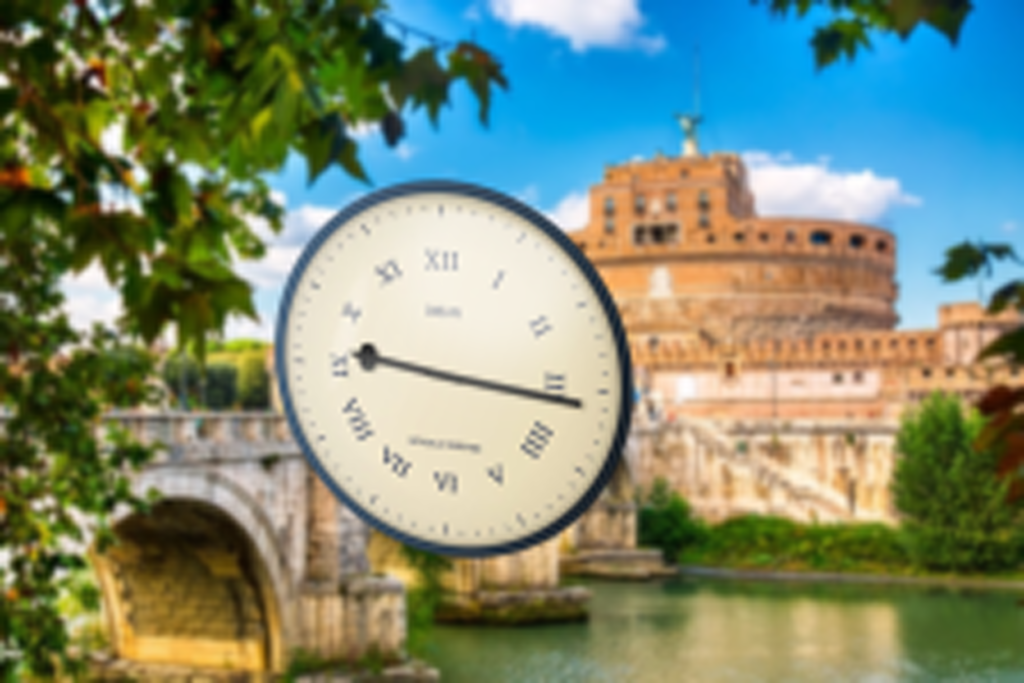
9:16
